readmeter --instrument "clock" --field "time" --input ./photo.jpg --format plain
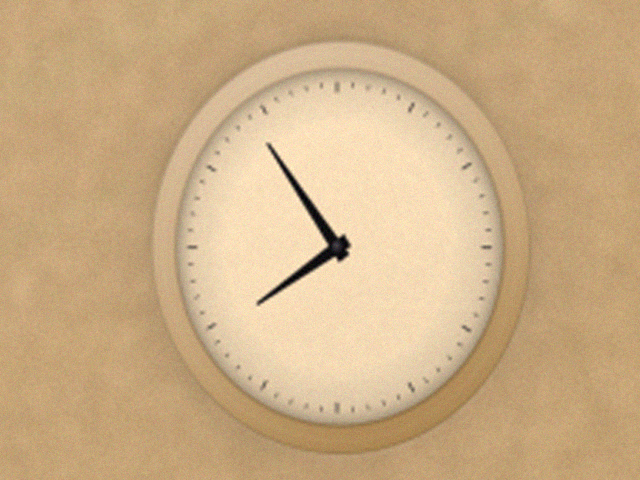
7:54
